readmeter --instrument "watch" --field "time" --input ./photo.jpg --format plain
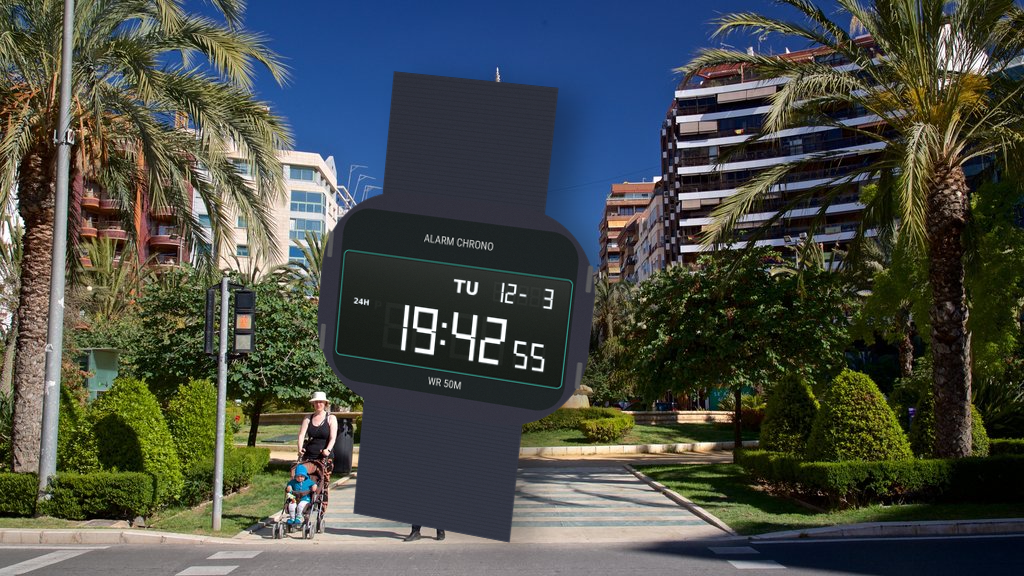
19:42:55
